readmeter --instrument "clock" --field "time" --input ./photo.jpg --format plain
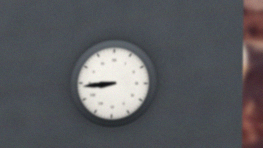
8:44
